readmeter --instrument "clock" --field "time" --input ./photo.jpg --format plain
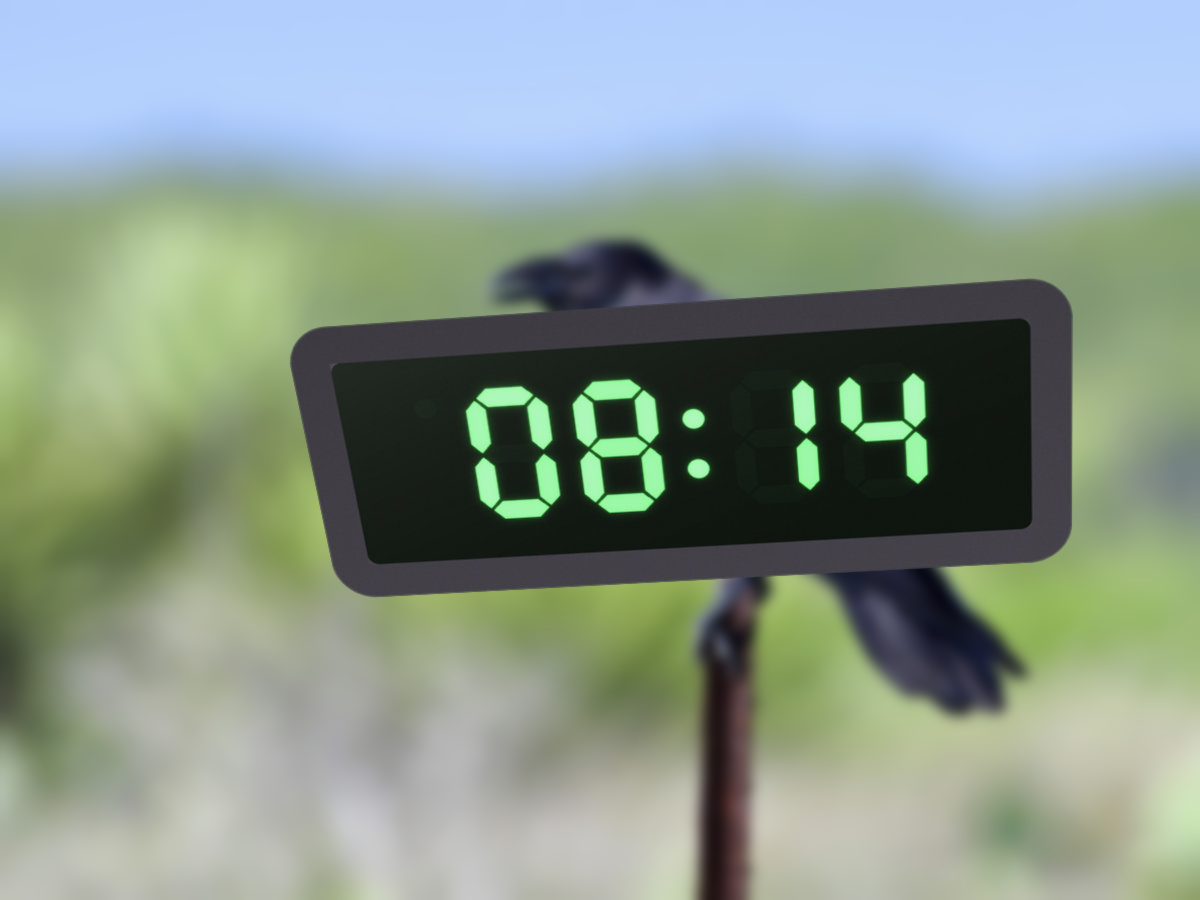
8:14
